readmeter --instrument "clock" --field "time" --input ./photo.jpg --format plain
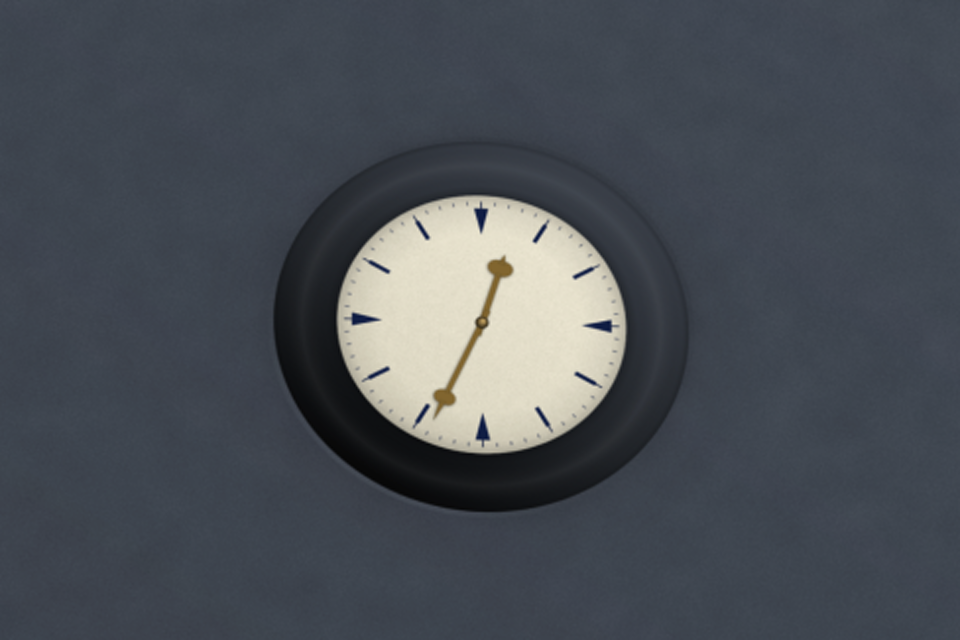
12:34
